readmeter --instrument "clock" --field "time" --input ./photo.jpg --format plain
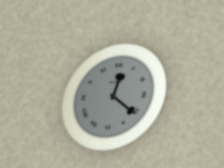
12:21
